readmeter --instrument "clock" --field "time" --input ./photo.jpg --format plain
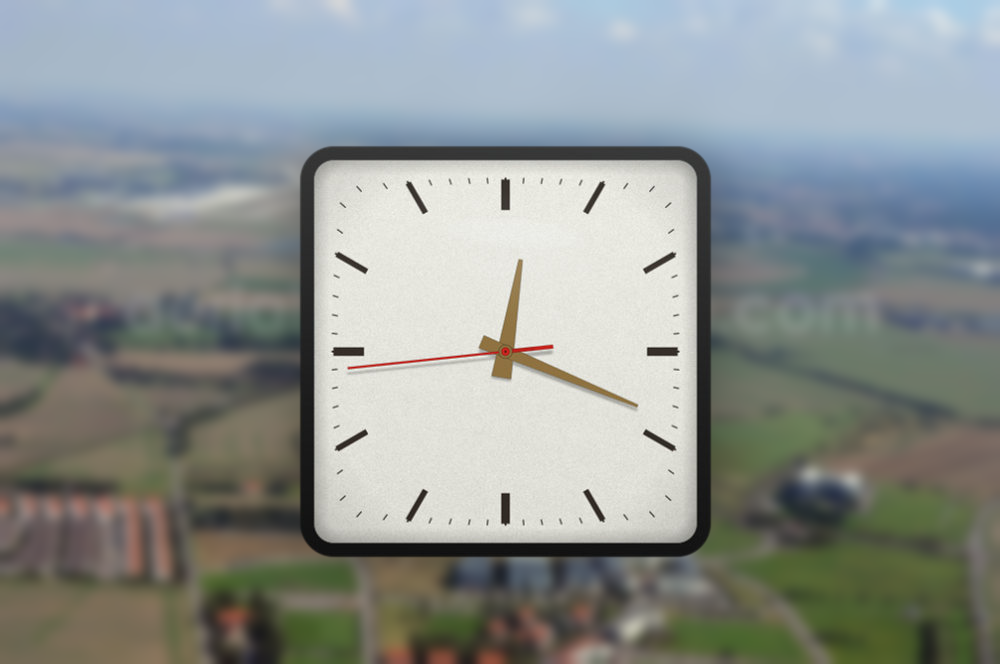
12:18:44
